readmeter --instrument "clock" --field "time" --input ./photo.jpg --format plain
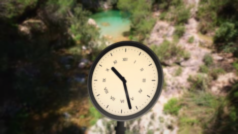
10:27
